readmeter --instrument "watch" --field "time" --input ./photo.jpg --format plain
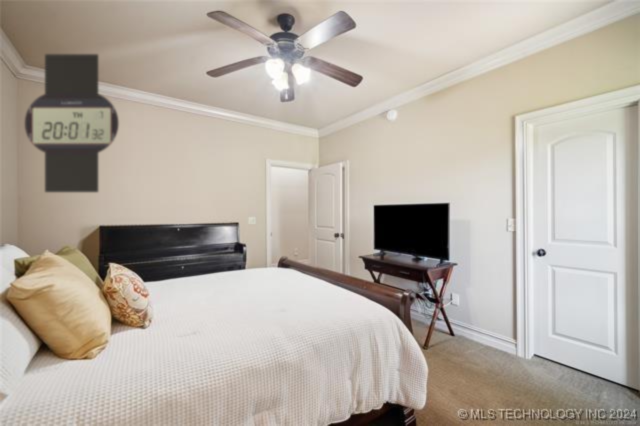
20:01
